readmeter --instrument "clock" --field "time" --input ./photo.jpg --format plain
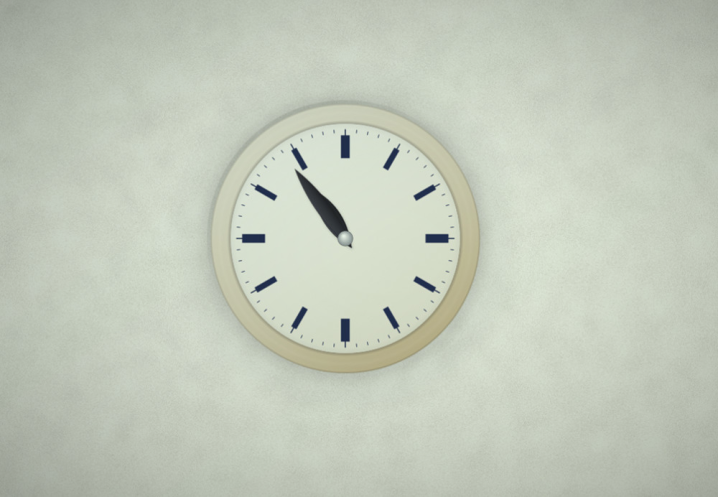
10:54
